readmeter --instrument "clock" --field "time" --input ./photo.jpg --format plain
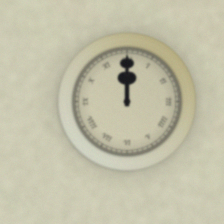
12:00
